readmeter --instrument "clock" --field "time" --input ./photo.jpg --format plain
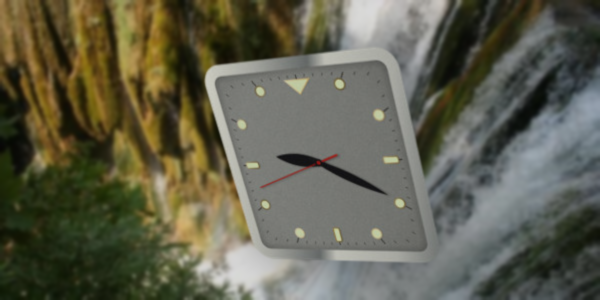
9:19:42
